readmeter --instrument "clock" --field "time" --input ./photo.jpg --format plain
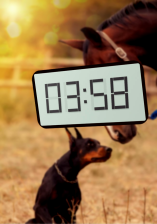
3:58
